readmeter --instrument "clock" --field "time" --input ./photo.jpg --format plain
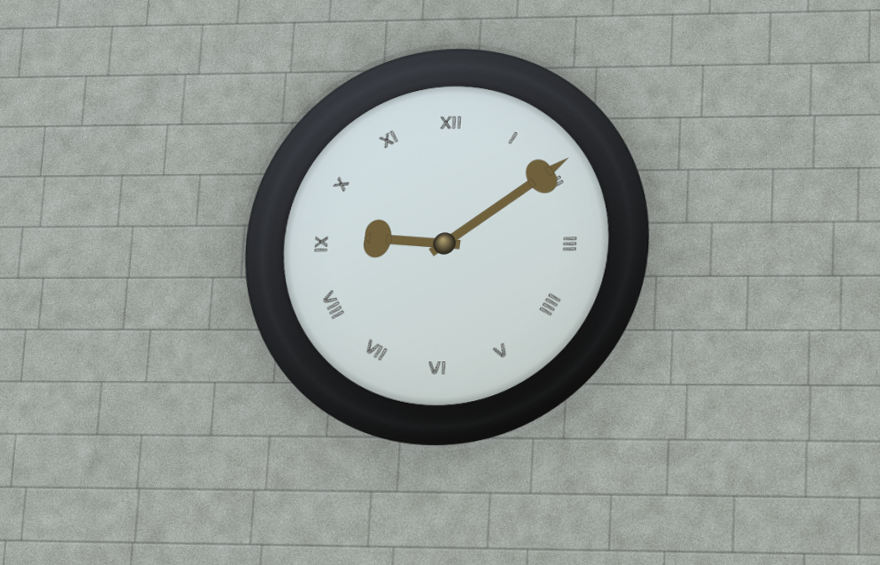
9:09
